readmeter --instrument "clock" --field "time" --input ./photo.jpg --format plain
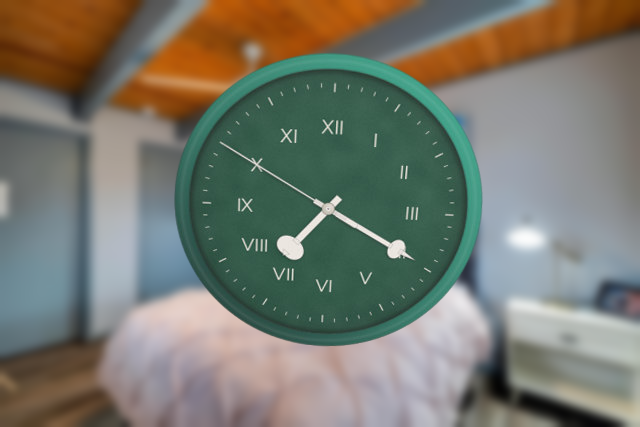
7:19:50
